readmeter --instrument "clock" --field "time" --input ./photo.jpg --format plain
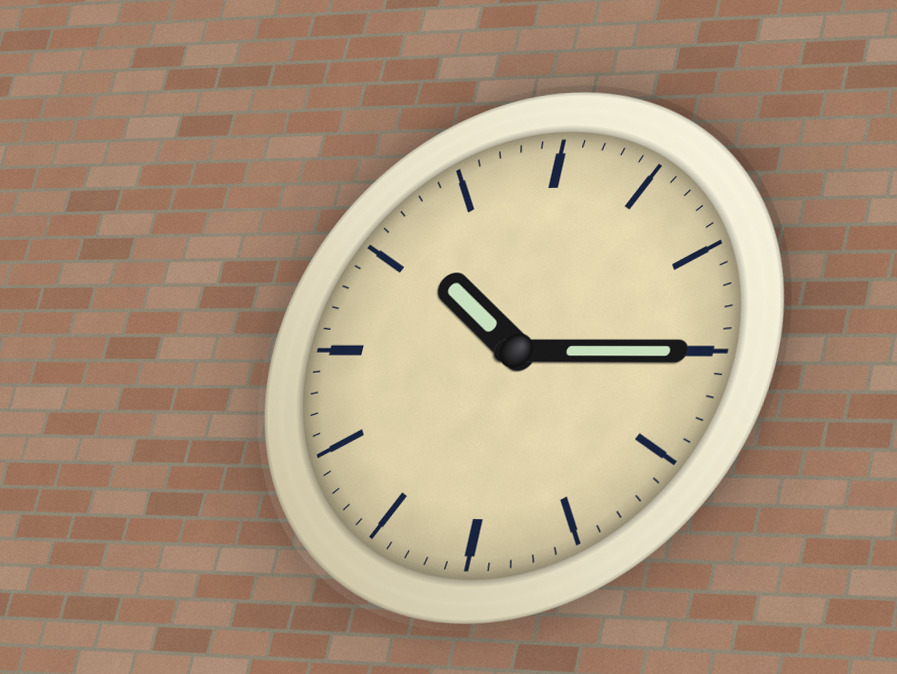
10:15
